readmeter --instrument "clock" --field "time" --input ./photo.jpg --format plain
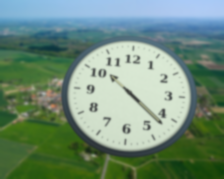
10:22
